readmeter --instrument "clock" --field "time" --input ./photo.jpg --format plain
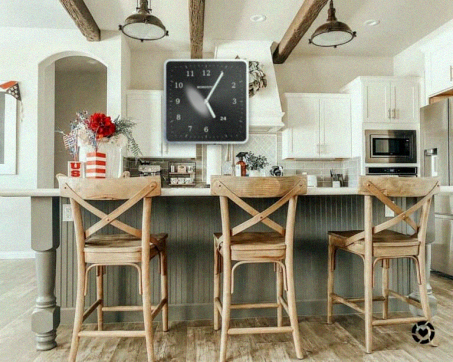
5:05
